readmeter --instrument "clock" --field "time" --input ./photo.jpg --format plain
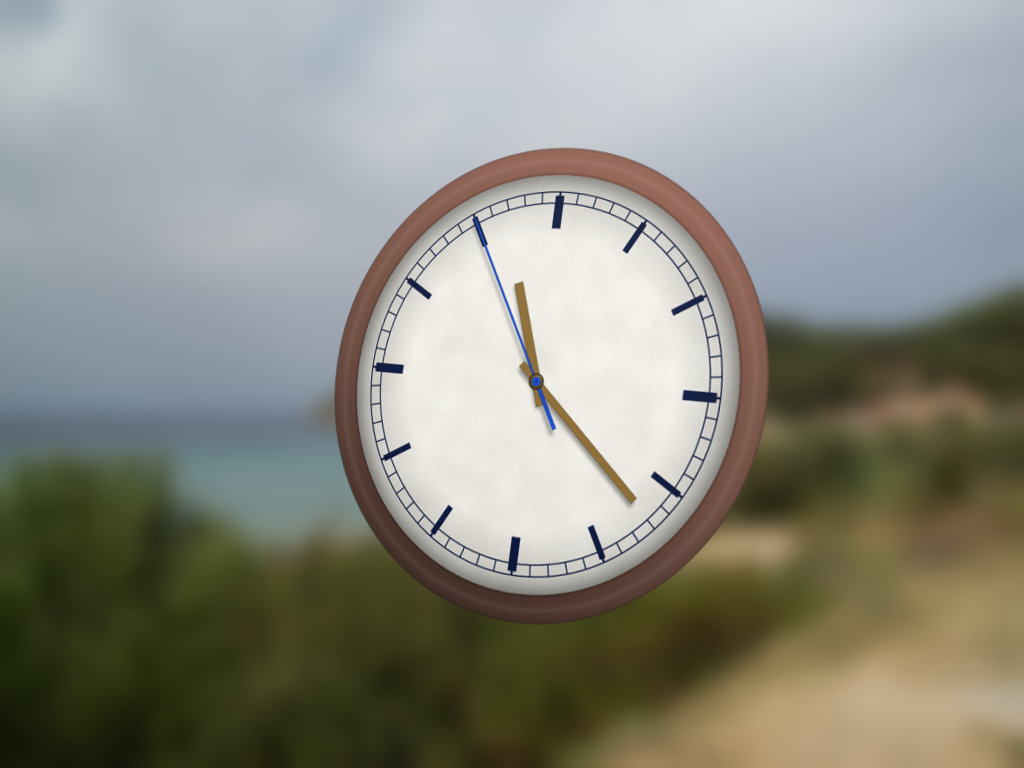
11:21:55
